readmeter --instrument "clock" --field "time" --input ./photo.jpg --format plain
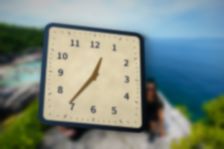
12:36
